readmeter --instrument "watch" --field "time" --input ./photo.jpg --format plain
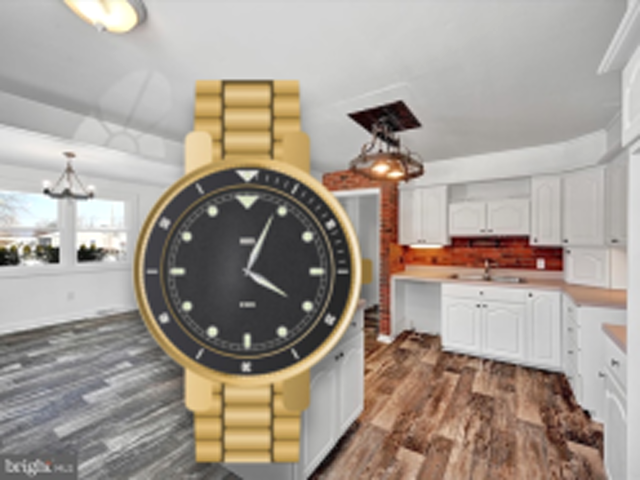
4:04
